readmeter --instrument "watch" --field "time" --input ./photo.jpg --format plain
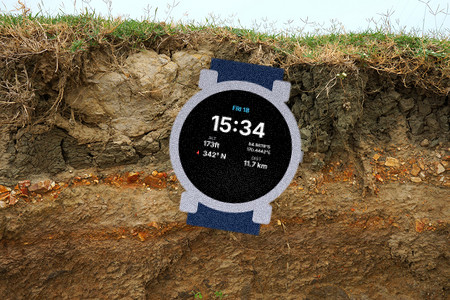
15:34
